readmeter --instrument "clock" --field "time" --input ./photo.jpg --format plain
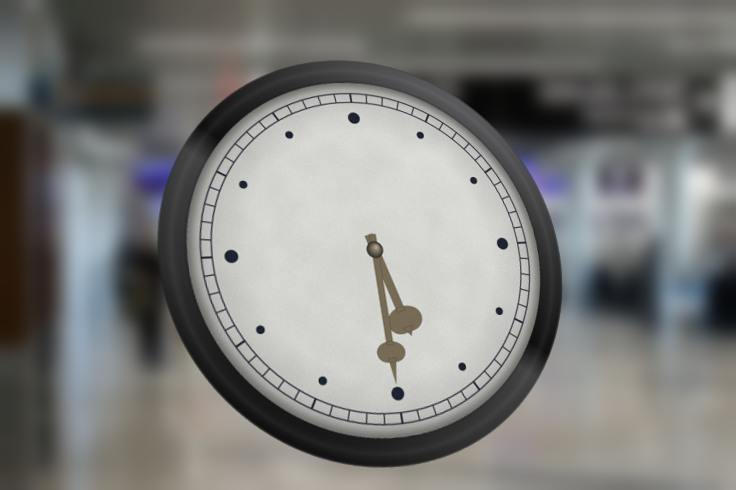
5:30
